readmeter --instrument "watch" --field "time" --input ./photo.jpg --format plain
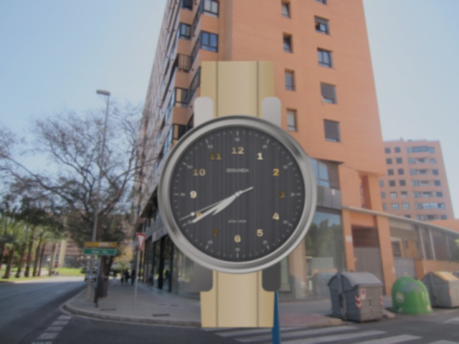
7:39:41
